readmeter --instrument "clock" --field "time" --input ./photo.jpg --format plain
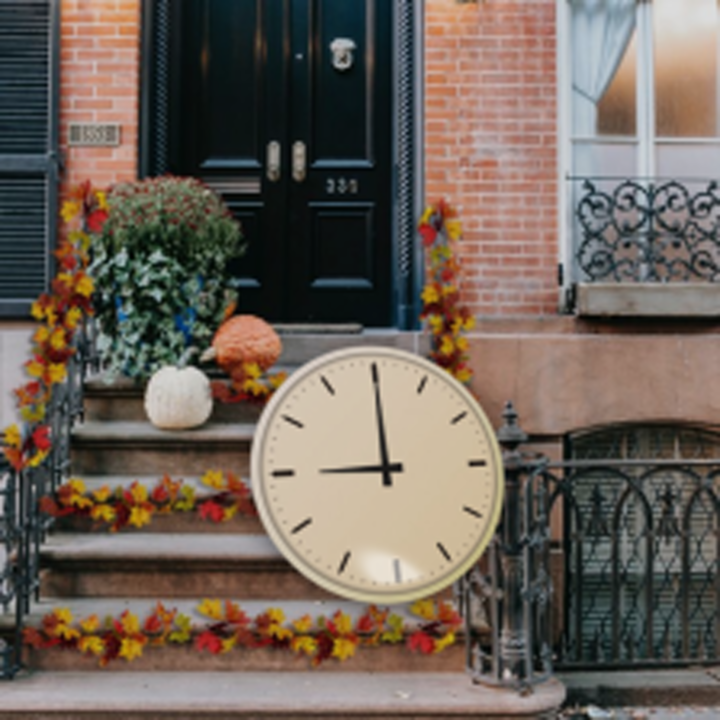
9:00
